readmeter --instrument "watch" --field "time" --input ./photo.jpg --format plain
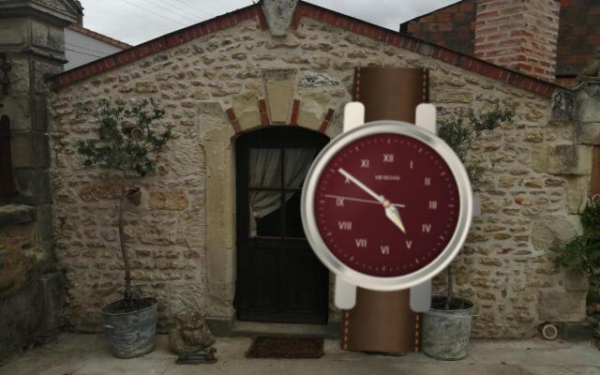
4:50:46
